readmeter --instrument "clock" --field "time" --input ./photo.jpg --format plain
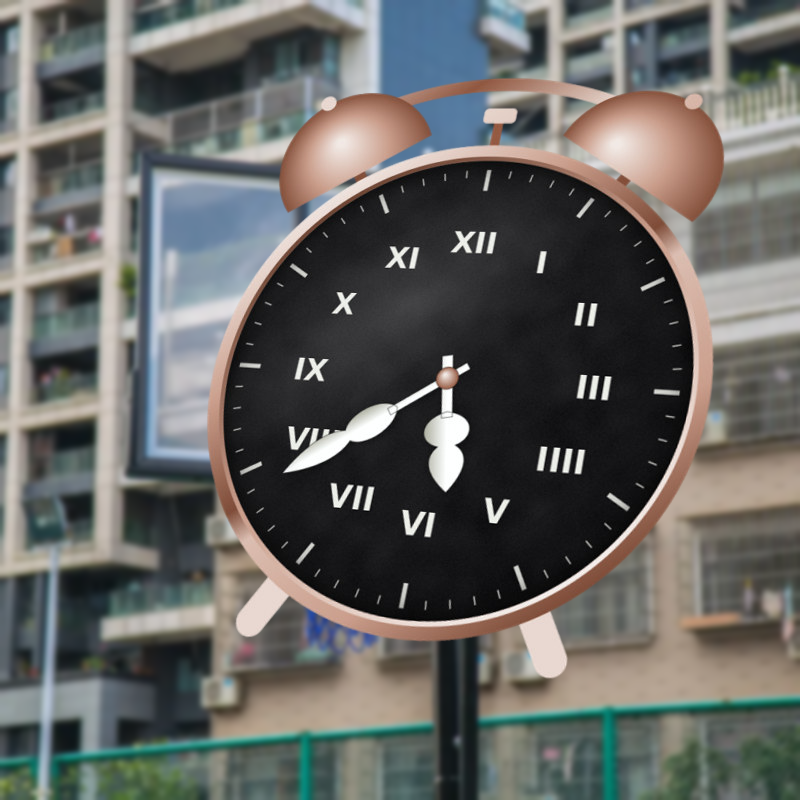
5:39
